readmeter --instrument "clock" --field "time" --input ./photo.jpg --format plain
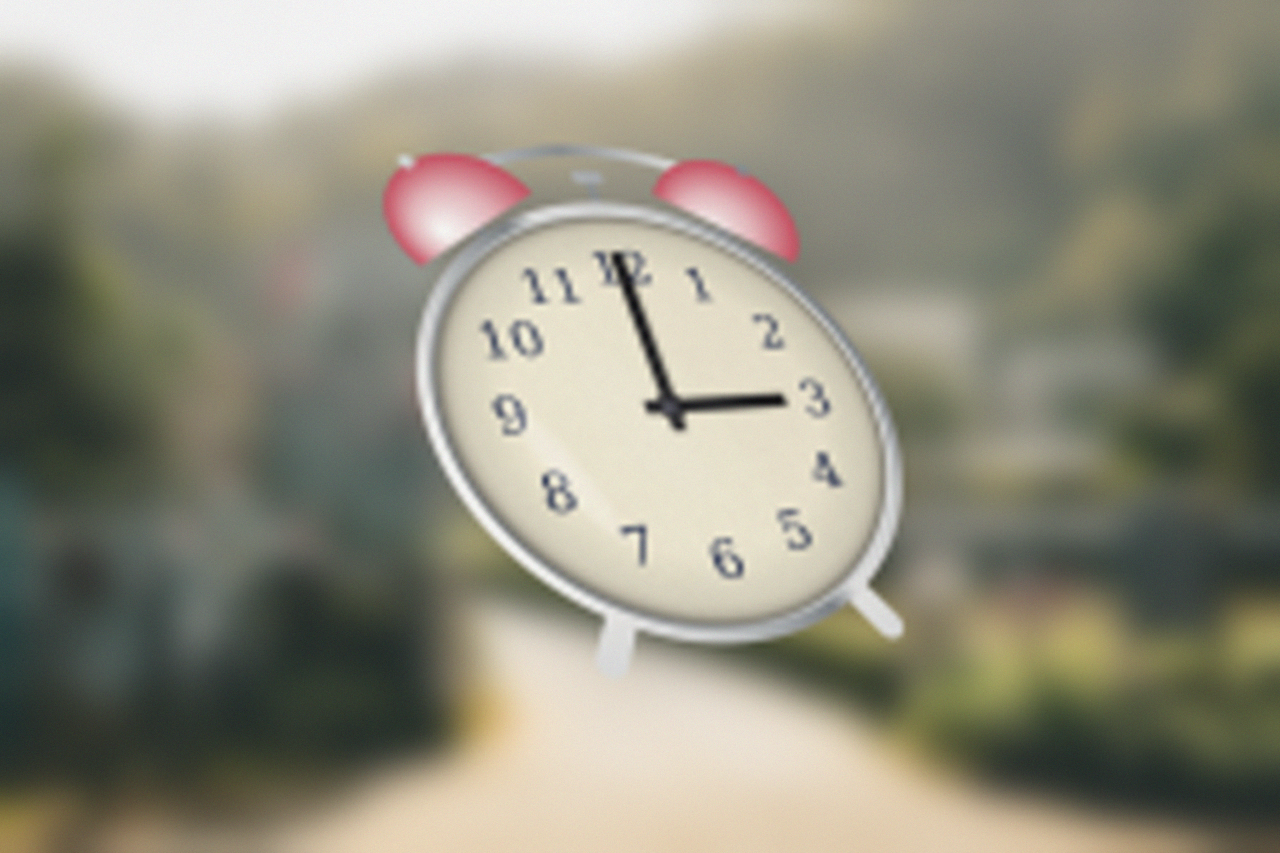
3:00
